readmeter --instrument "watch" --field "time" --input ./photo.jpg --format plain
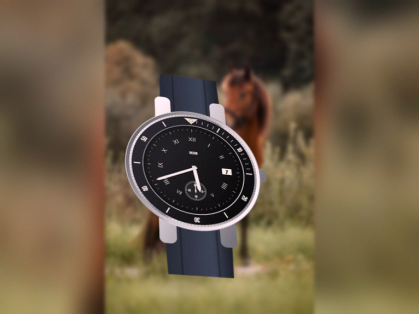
5:41
